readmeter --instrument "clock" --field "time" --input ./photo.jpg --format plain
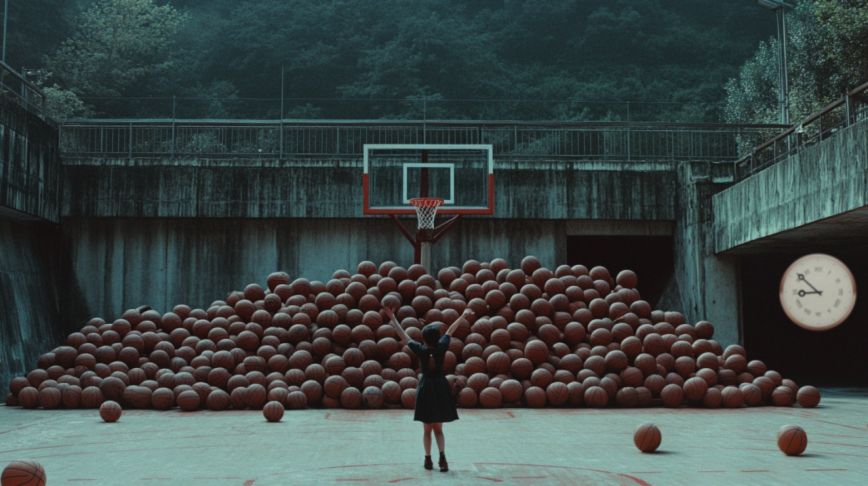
8:52
